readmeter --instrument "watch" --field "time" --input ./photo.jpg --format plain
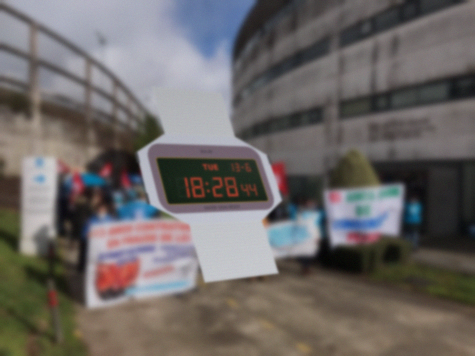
18:28:44
